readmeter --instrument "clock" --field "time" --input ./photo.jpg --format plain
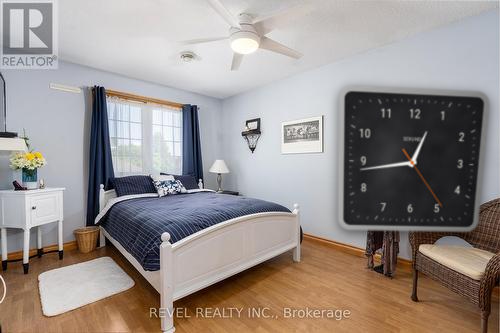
12:43:24
